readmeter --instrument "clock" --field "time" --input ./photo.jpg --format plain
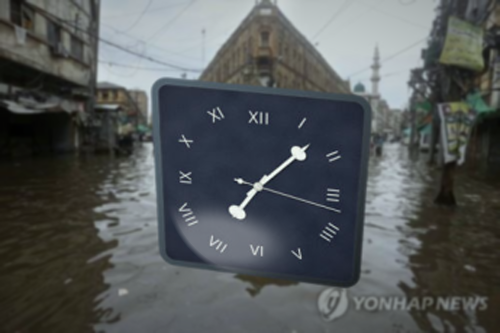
7:07:17
